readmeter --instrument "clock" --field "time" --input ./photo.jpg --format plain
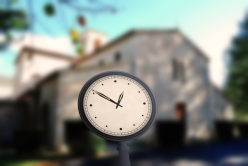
12:51
